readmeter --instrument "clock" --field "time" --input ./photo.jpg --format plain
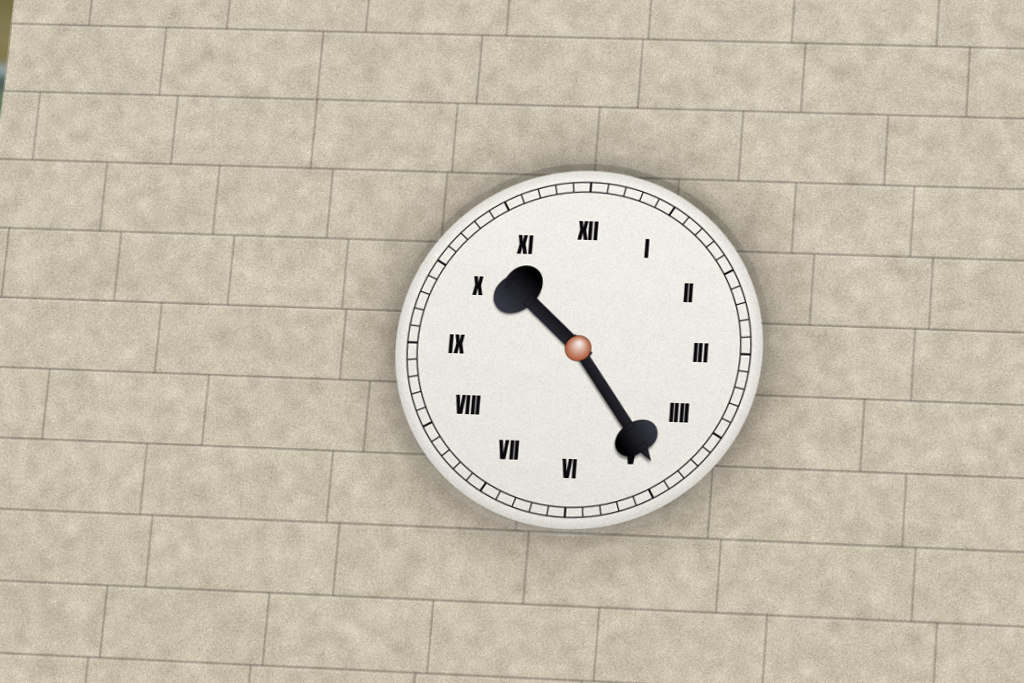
10:24
